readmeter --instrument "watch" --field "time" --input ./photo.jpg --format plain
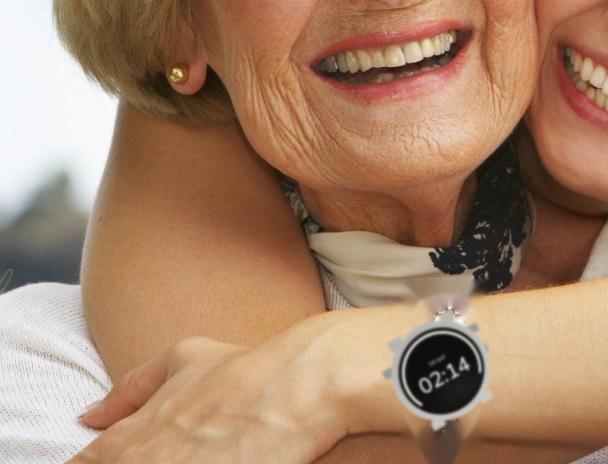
2:14
